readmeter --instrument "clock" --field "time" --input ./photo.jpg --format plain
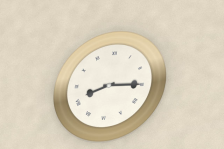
8:15
